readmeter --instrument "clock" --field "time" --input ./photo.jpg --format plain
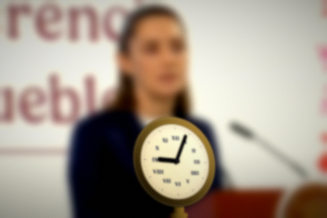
9:04
